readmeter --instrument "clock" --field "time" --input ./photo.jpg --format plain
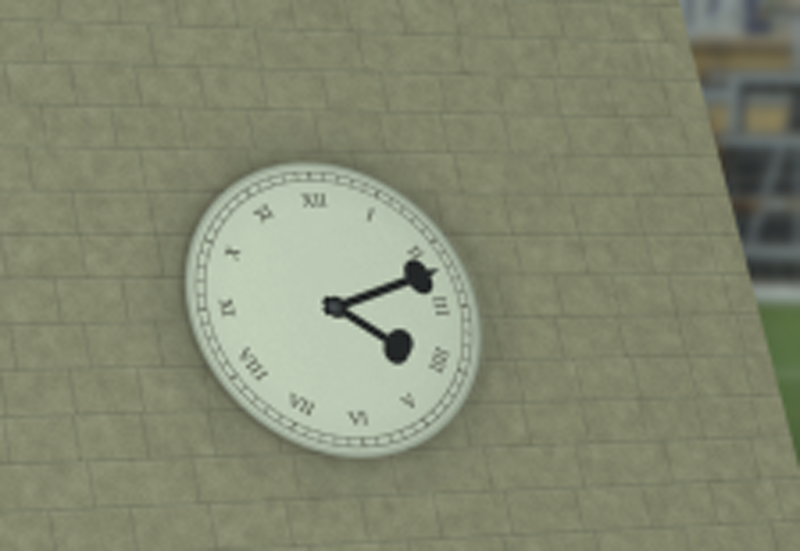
4:12
